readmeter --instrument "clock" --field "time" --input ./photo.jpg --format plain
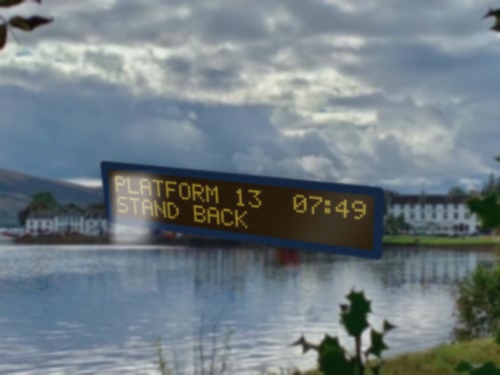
7:49
